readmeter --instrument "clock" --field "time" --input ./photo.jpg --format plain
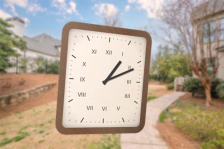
1:11
